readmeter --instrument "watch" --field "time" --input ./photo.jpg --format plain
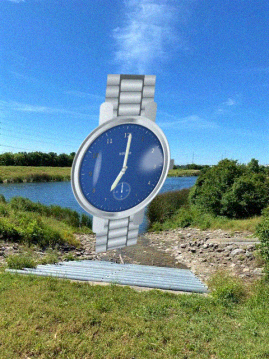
7:01
